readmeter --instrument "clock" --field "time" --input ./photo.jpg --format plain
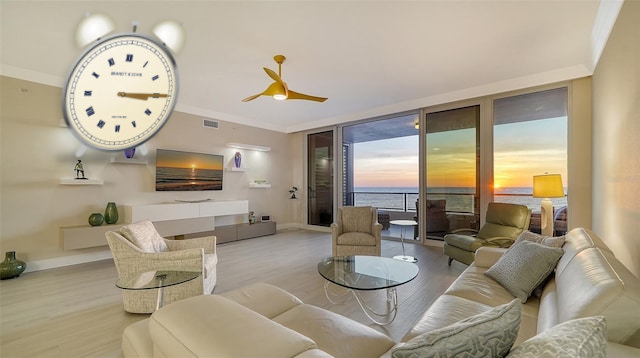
3:15
